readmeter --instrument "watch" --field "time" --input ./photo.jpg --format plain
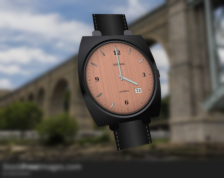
4:00
